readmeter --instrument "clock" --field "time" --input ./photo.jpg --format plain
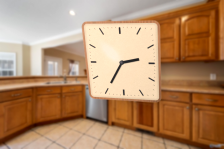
2:35
